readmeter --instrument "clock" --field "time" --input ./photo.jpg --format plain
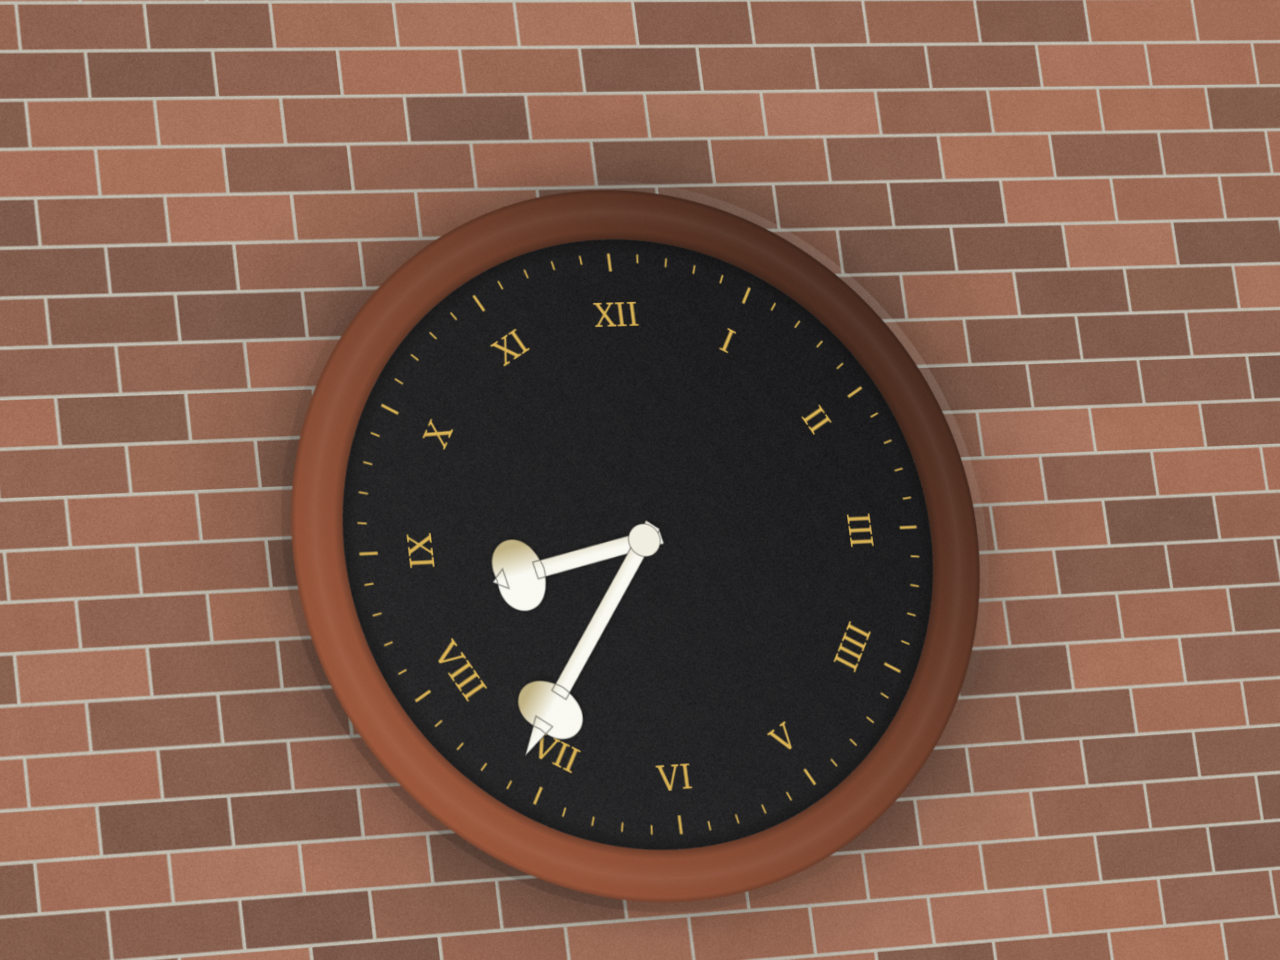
8:36
